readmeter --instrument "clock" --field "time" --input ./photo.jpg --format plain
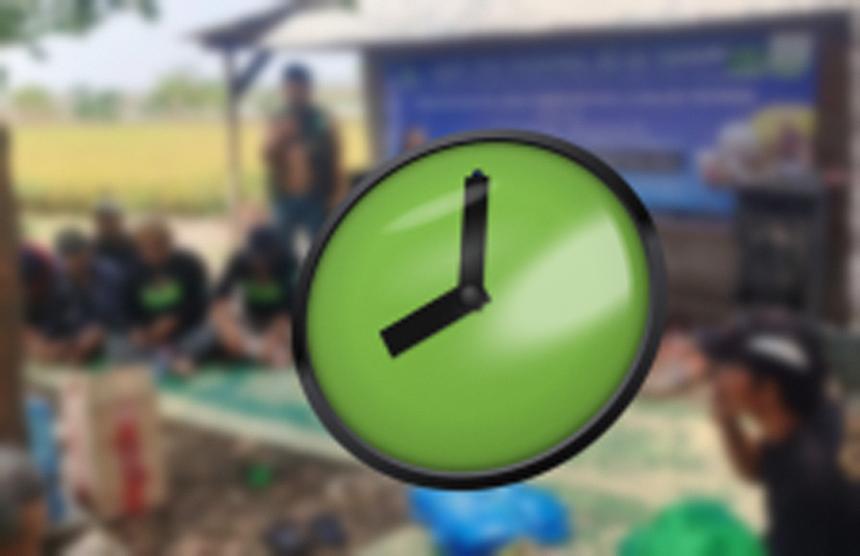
8:00
